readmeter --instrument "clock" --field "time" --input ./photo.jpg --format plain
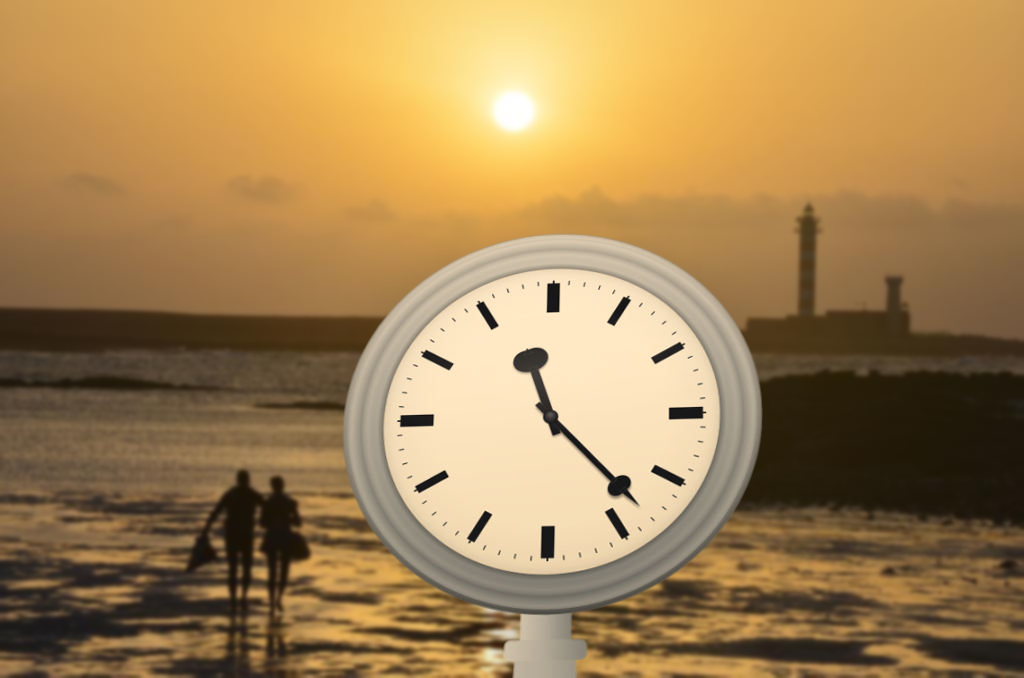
11:23
